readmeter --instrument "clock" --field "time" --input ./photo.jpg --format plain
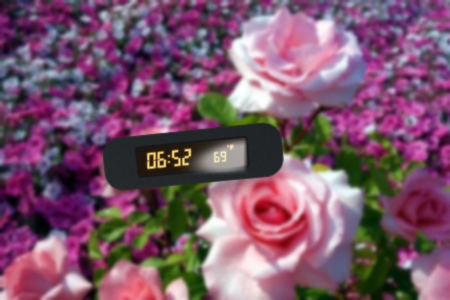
6:52
